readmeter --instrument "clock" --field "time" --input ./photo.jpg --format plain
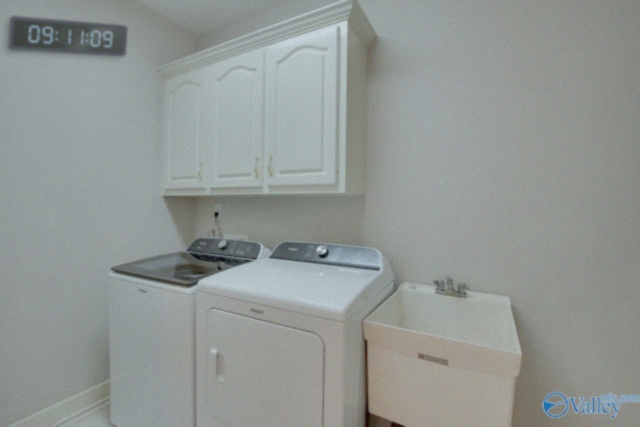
9:11:09
